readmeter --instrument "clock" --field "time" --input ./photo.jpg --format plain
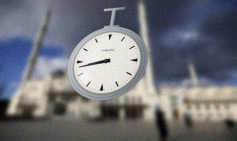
8:43
